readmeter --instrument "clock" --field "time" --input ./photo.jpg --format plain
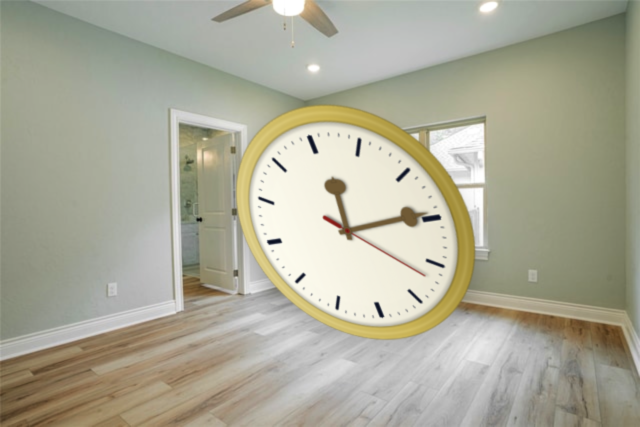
12:14:22
